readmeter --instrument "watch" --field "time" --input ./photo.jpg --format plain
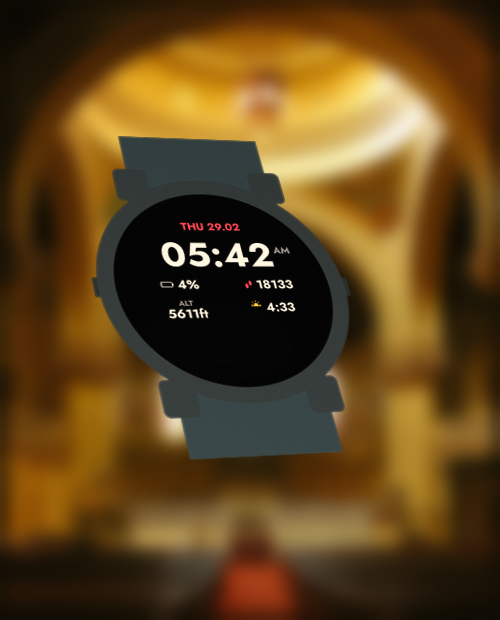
5:42
